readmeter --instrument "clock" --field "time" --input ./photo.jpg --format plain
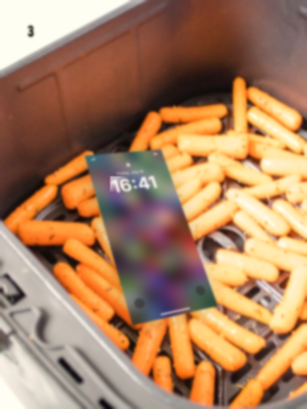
16:41
